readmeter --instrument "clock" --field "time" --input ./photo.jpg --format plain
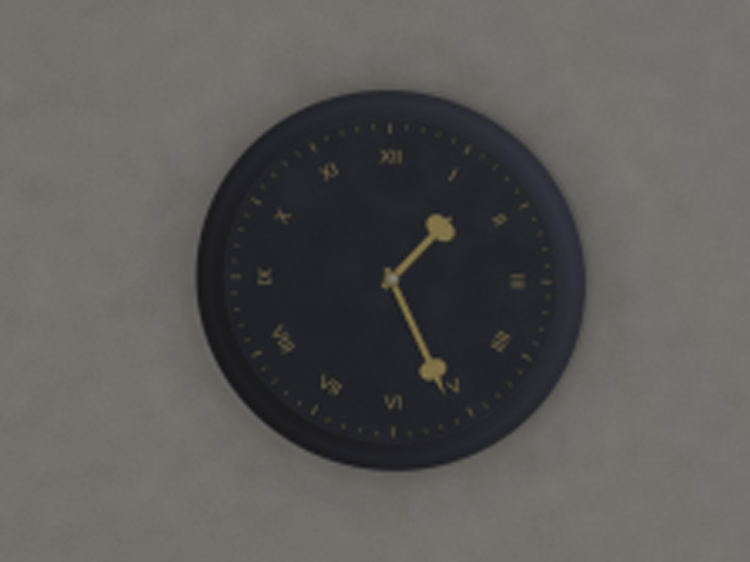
1:26
